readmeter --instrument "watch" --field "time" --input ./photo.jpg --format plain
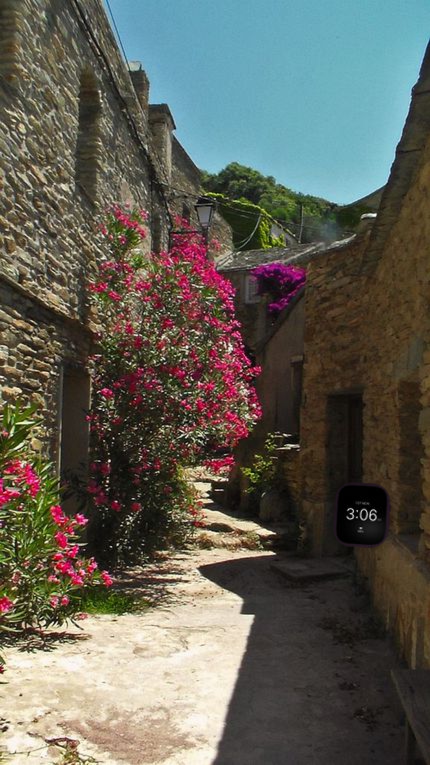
3:06
